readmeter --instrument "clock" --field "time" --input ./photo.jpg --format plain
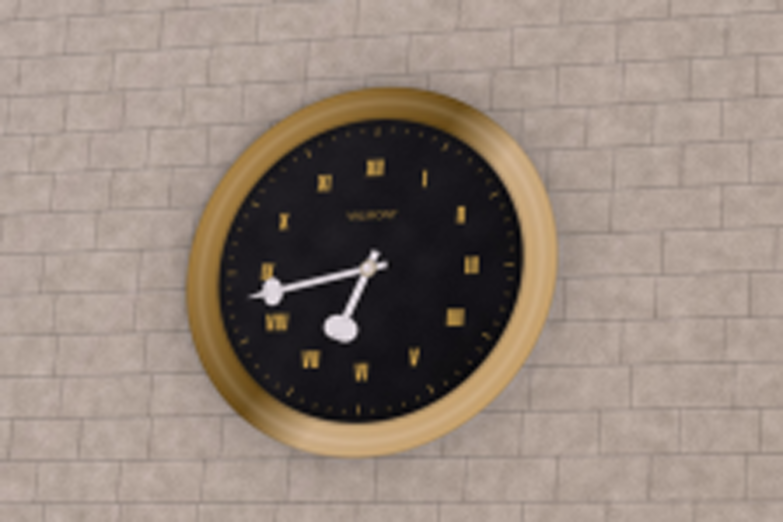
6:43
